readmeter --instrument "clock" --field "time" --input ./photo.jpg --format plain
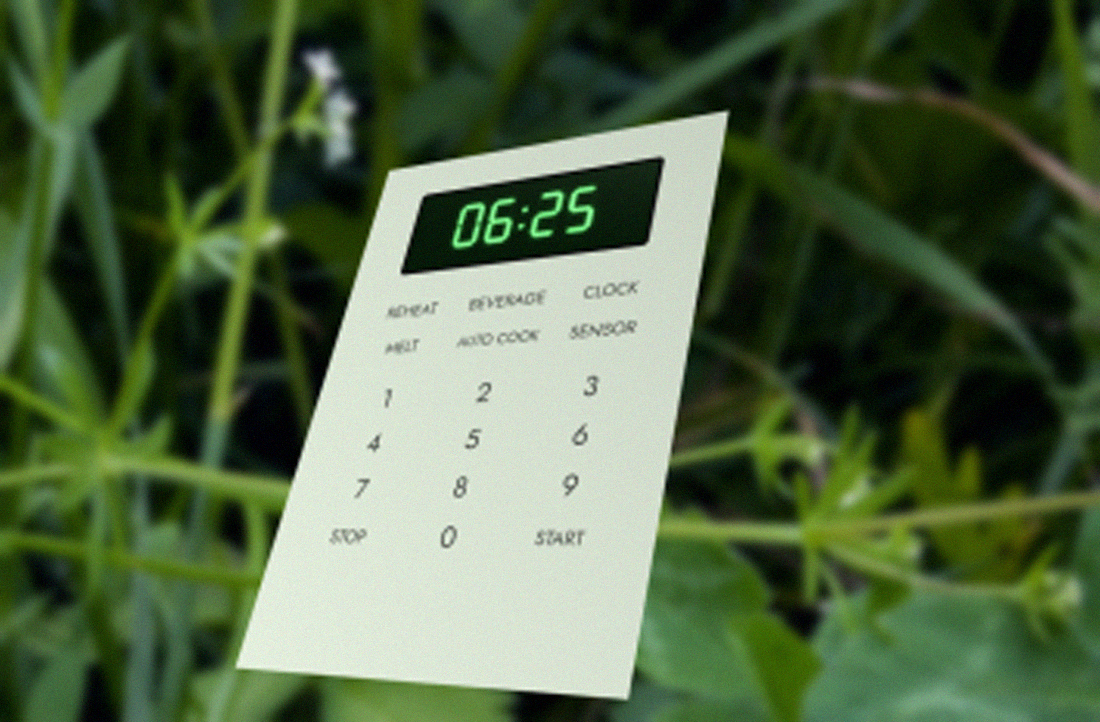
6:25
